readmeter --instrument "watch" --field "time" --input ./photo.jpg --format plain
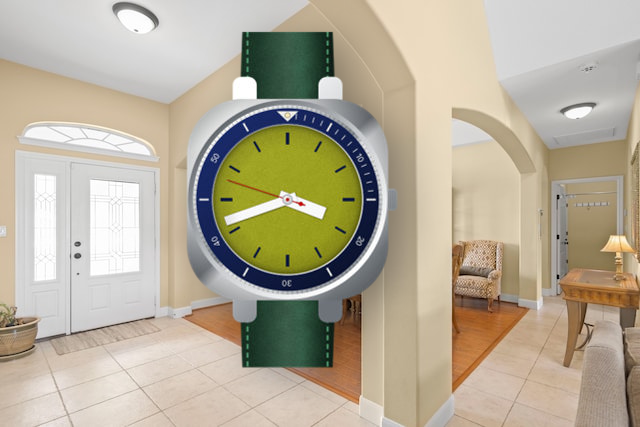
3:41:48
